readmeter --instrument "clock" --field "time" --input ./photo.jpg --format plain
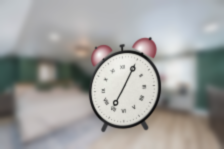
7:05
